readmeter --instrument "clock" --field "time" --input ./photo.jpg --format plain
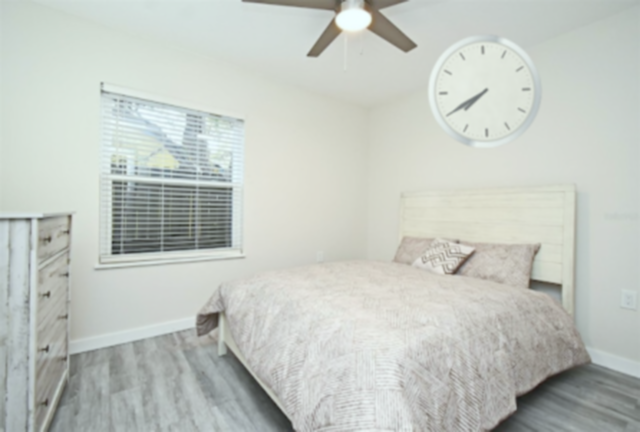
7:40
